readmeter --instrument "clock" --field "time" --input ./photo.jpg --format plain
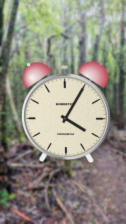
4:05
